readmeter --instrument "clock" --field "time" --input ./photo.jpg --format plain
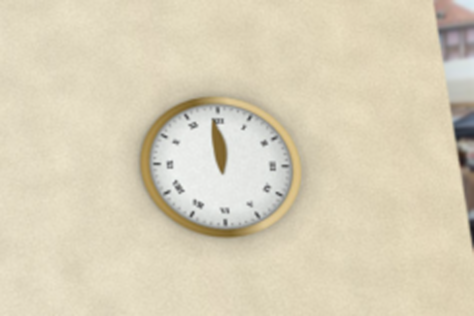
11:59
